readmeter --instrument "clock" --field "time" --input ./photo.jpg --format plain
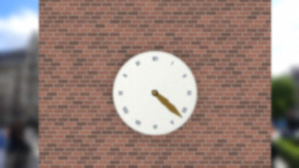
4:22
